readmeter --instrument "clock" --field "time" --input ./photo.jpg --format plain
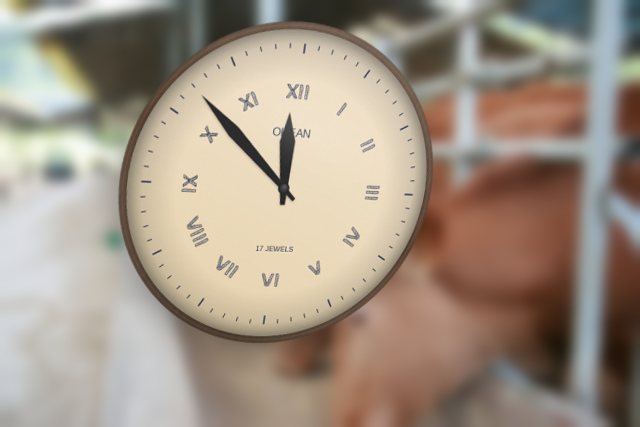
11:52
